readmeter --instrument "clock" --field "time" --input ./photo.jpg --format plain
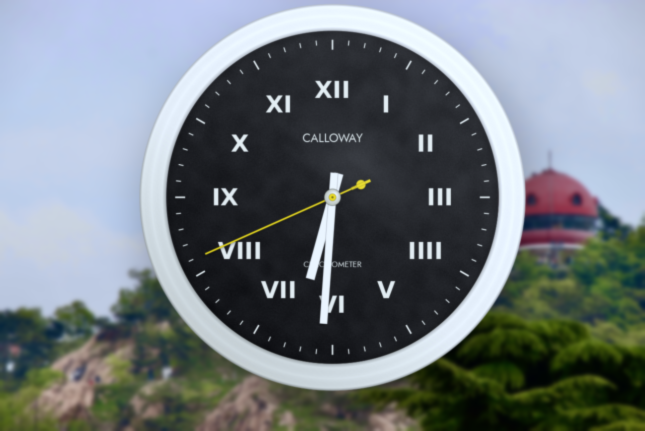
6:30:41
